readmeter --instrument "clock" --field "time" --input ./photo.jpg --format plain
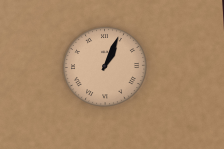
1:04
